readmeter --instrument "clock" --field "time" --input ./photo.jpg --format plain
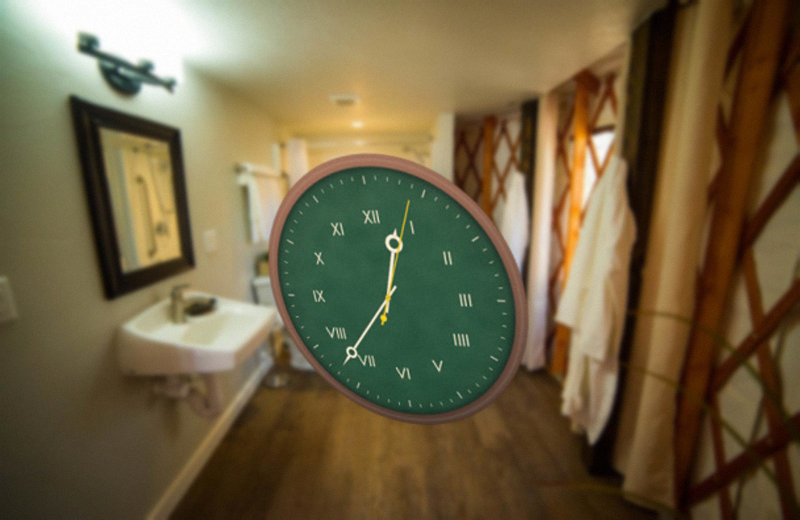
12:37:04
